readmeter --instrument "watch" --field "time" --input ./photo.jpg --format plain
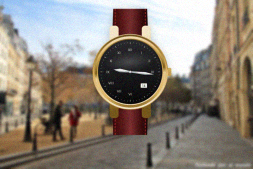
9:16
